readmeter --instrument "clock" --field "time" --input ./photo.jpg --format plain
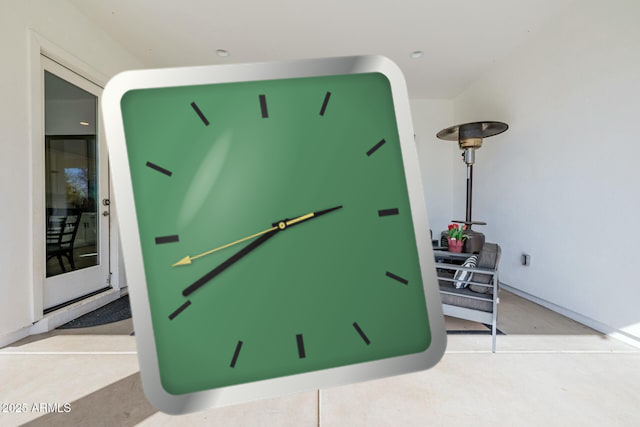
2:40:43
